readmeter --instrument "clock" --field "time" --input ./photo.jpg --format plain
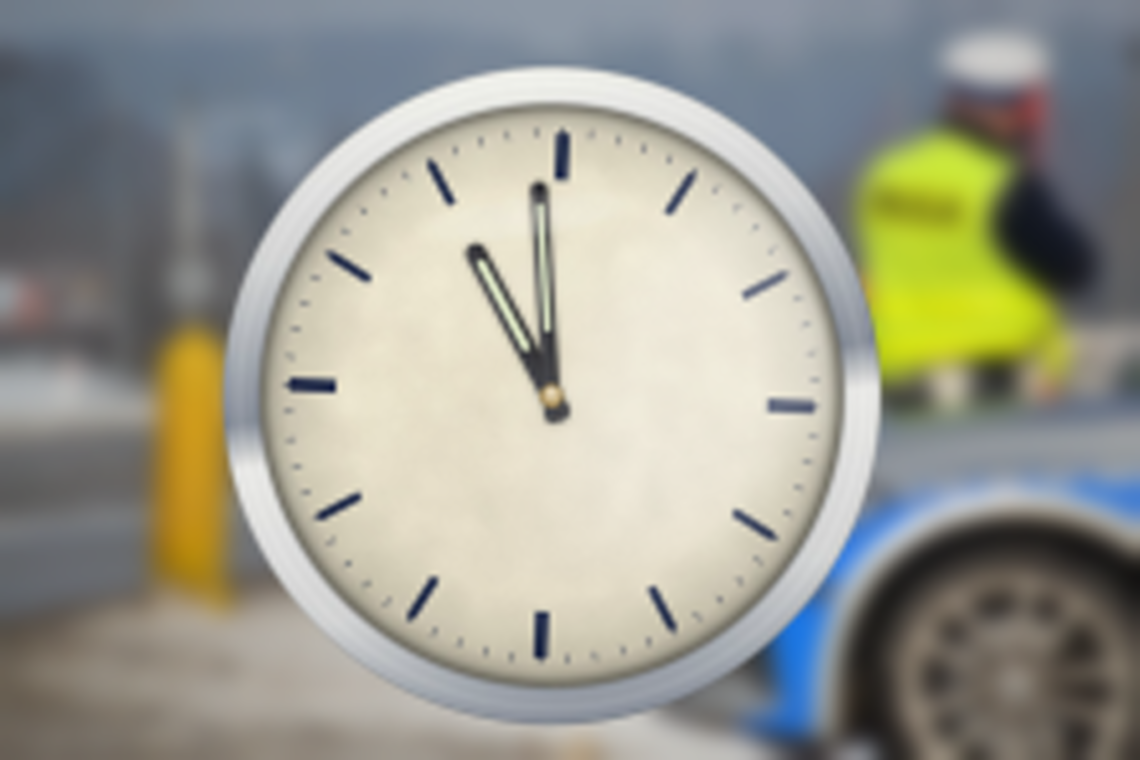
10:59
